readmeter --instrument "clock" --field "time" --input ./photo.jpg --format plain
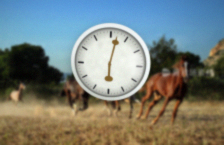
6:02
